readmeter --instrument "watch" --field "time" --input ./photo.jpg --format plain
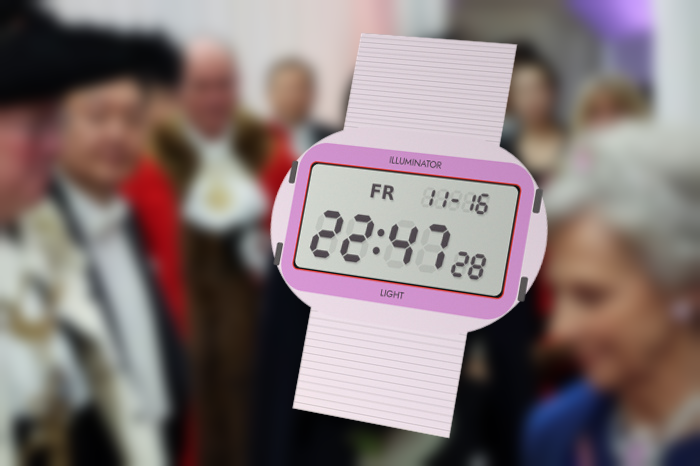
22:47:28
